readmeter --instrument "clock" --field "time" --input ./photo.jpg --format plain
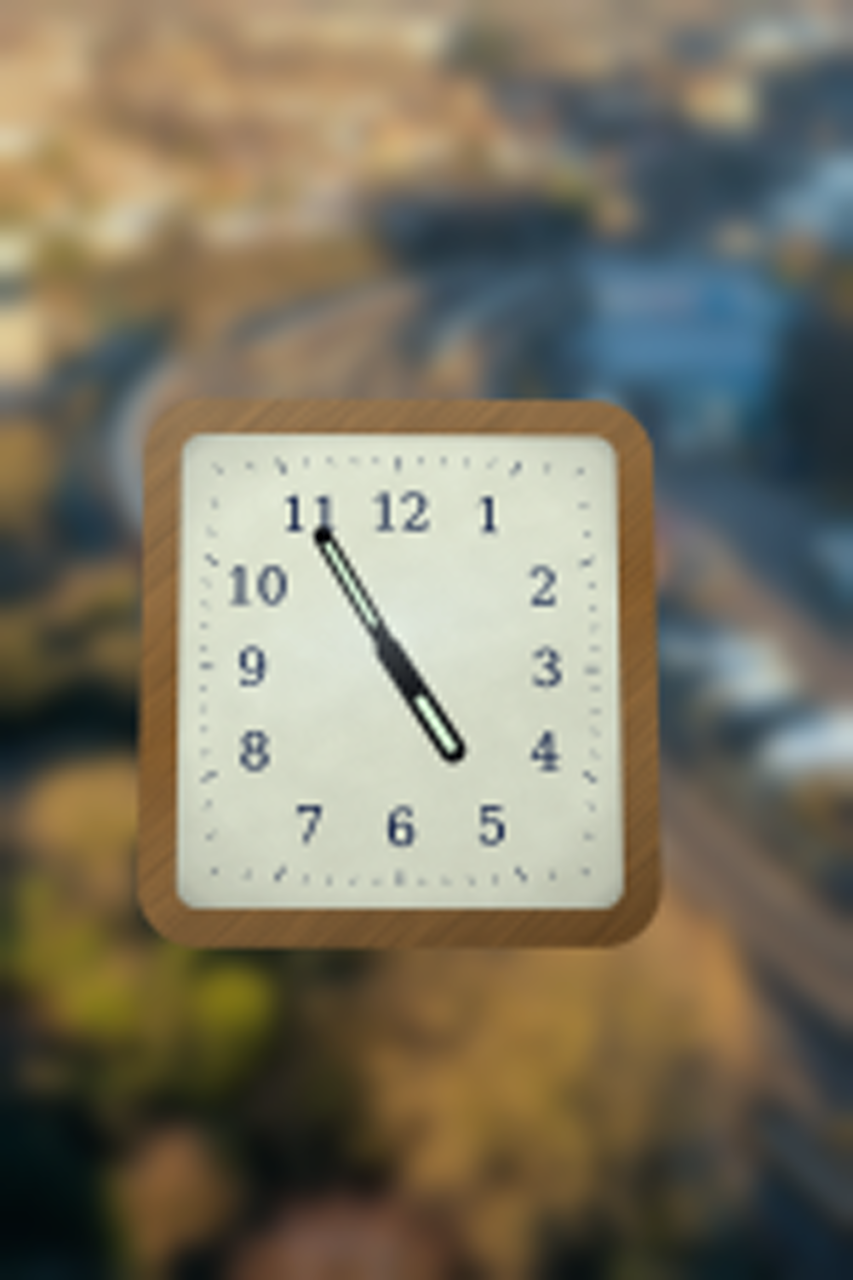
4:55
